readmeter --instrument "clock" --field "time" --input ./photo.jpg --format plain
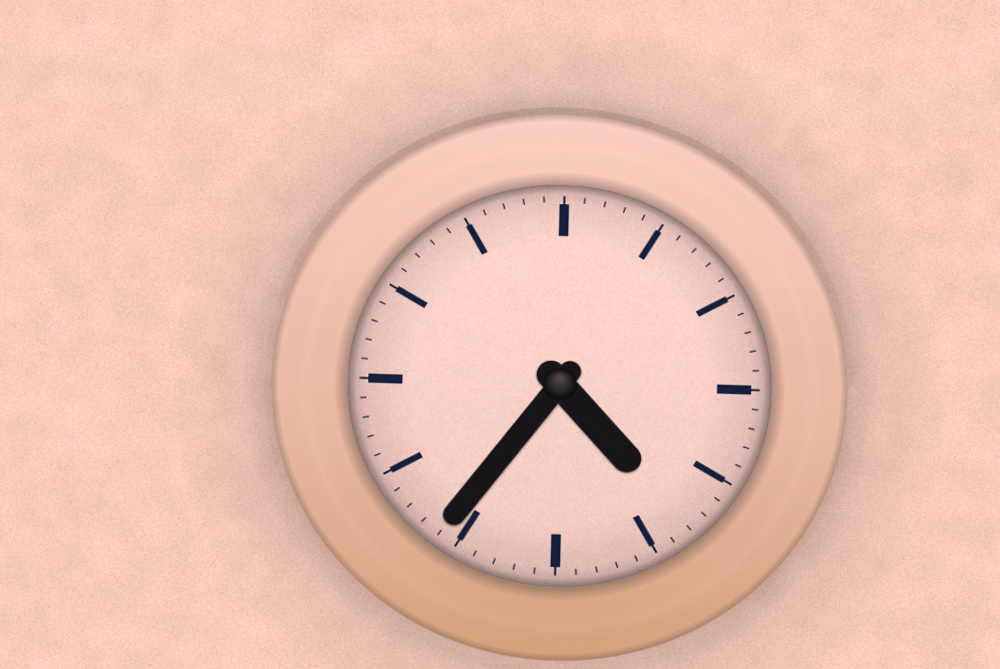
4:36
